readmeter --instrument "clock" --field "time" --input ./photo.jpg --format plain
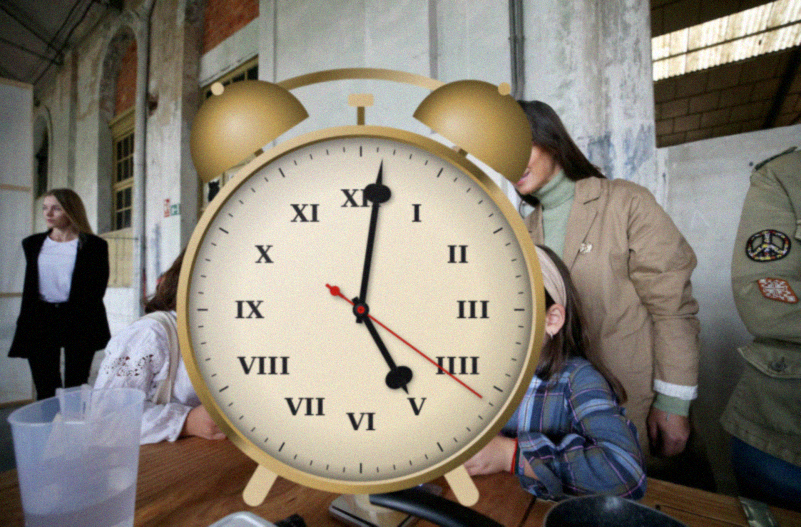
5:01:21
